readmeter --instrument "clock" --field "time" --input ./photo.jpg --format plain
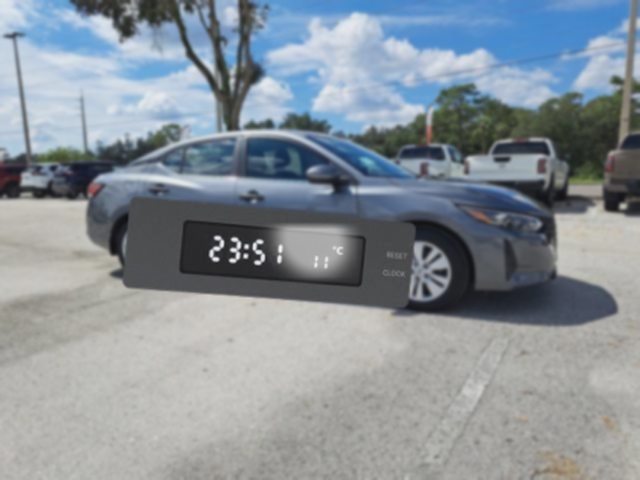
23:51
